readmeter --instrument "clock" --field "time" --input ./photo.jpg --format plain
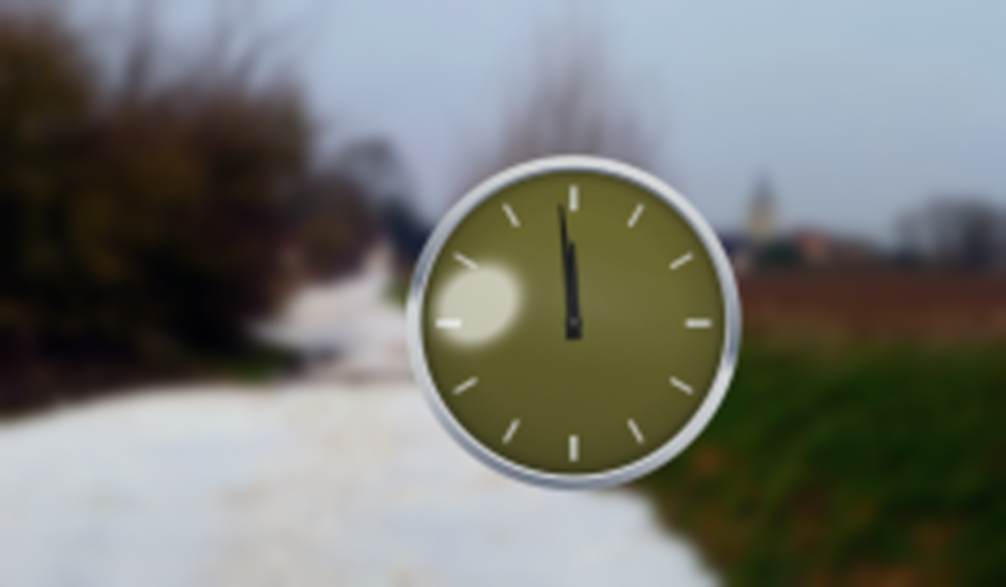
11:59
